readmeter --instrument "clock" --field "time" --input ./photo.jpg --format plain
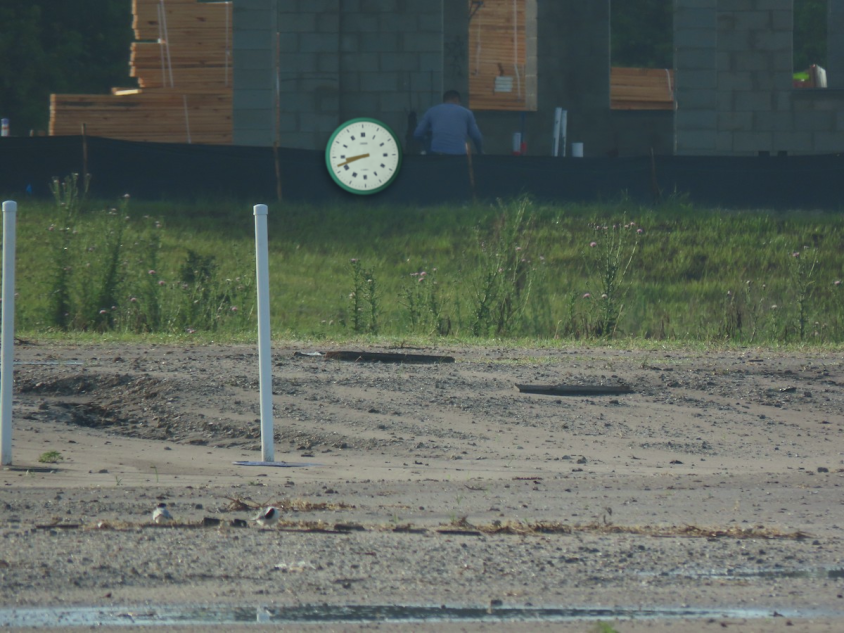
8:42
